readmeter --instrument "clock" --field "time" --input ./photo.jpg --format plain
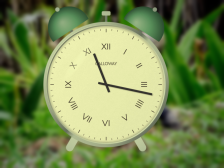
11:17
